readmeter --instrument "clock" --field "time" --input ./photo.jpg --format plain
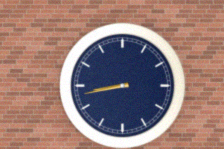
8:43
